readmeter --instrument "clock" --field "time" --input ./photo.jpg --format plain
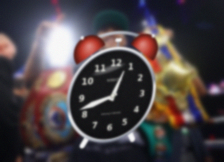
12:42
